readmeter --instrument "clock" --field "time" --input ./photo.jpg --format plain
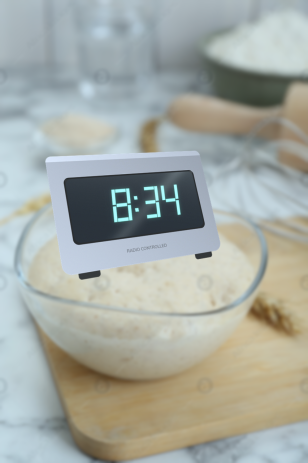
8:34
